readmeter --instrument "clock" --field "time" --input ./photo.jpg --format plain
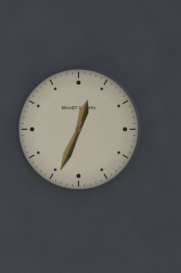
12:34
